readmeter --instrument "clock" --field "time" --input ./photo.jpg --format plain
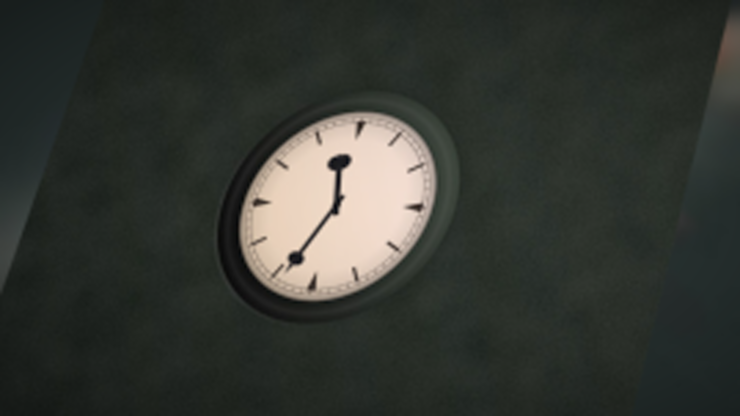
11:34
